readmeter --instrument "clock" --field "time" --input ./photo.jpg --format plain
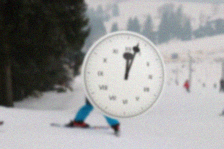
12:03
